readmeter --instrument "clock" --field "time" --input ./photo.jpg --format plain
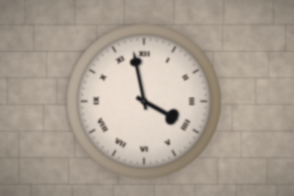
3:58
